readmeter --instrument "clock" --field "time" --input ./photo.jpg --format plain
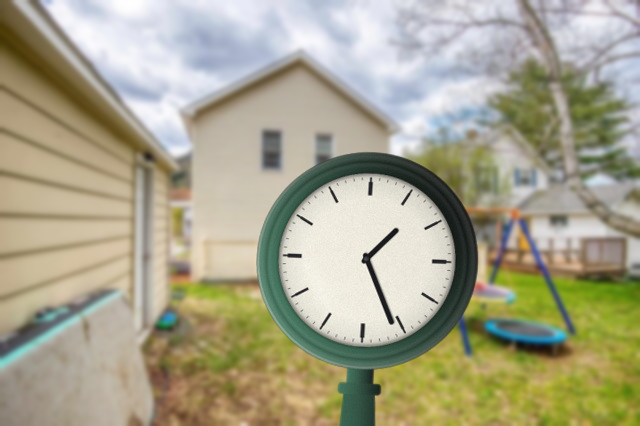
1:26
